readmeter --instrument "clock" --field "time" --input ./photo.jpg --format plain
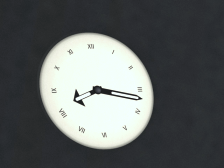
8:17
